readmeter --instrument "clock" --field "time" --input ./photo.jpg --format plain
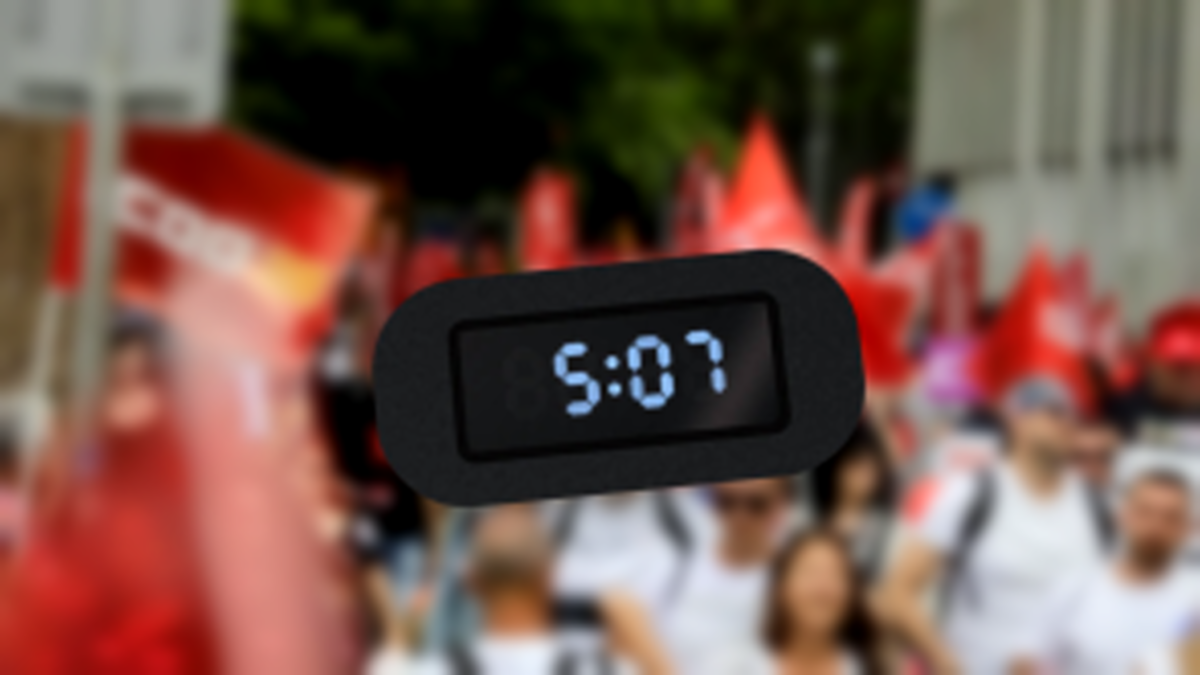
5:07
